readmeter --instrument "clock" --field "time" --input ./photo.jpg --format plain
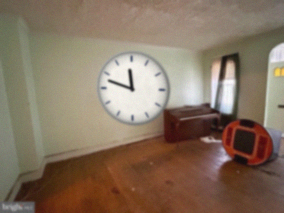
11:48
